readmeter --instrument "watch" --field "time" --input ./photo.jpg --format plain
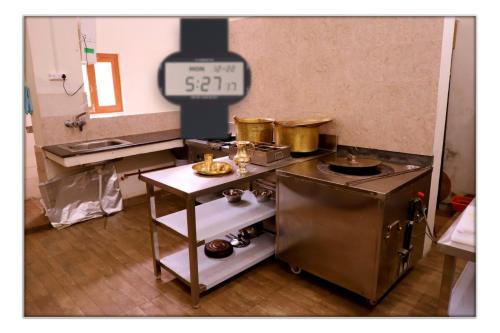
5:27
